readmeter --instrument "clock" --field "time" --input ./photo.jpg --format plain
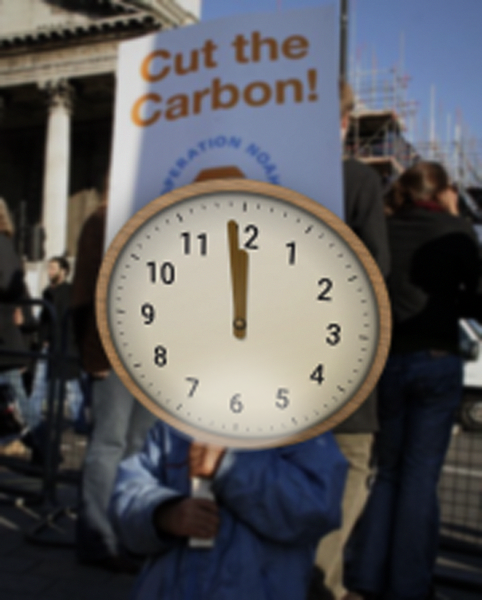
11:59
